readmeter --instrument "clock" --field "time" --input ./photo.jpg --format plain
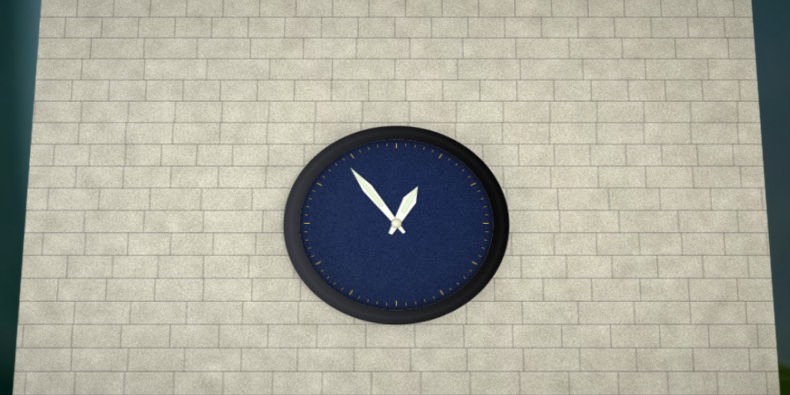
12:54
